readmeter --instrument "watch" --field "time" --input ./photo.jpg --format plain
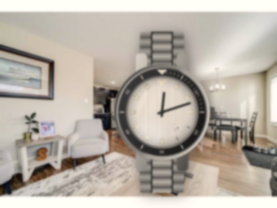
12:12
